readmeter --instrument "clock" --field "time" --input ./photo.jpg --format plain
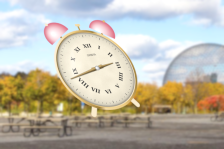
2:43
